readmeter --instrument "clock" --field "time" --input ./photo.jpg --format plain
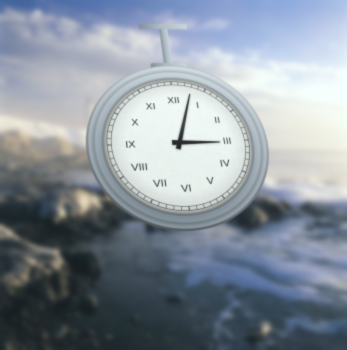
3:03
